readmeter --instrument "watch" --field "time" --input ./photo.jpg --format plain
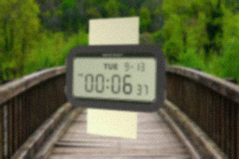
0:06
